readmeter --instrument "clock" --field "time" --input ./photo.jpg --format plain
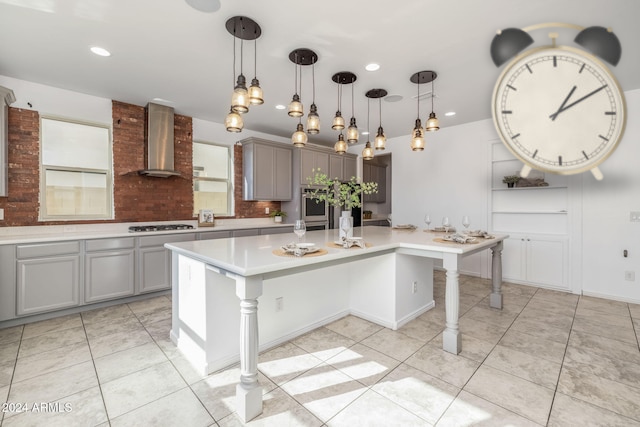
1:10
